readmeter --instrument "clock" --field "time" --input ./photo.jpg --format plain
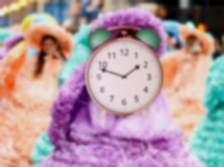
1:48
